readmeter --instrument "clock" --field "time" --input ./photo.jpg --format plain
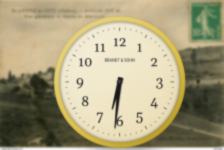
6:31
